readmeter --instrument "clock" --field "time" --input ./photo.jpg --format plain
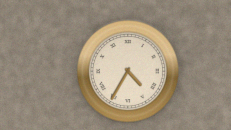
4:35
